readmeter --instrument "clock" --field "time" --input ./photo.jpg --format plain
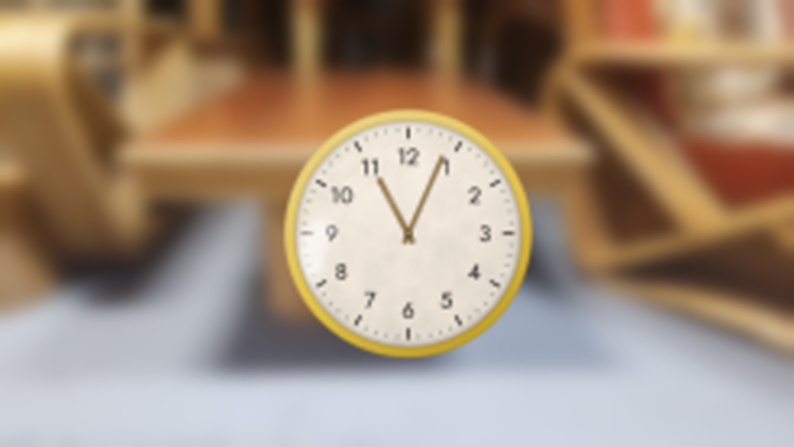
11:04
